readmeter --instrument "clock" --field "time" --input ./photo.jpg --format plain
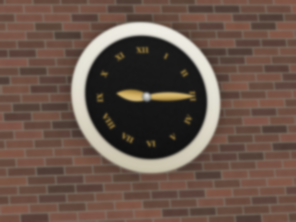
9:15
